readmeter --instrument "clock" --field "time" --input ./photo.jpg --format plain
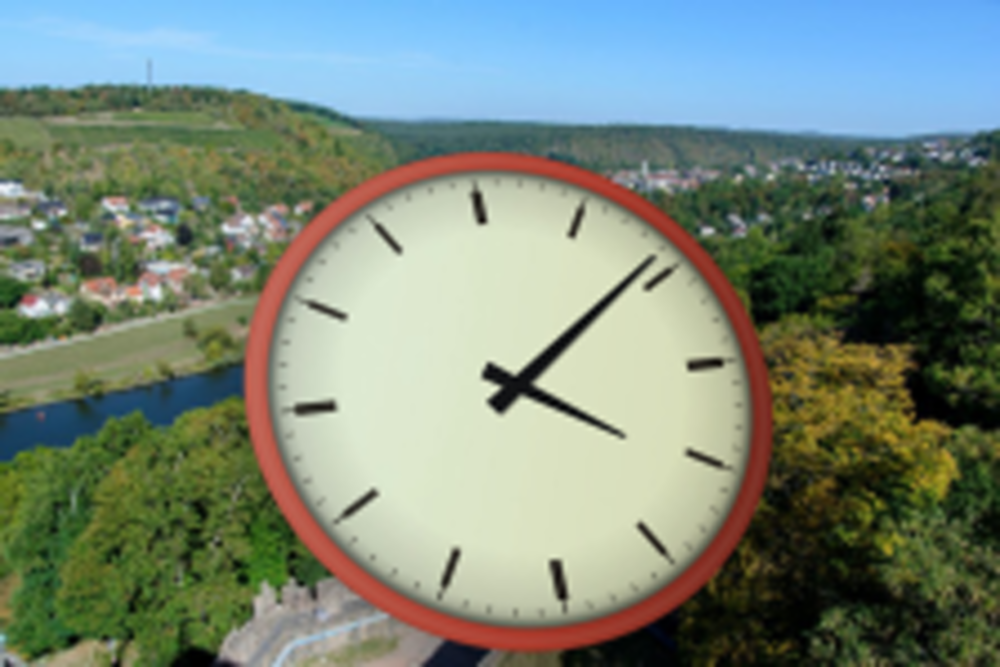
4:09
